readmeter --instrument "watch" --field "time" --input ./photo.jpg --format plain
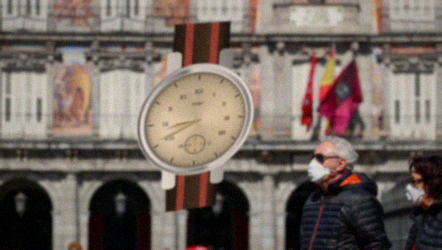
8:41
